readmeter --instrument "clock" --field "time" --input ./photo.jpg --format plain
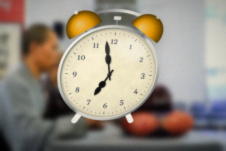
6:58
